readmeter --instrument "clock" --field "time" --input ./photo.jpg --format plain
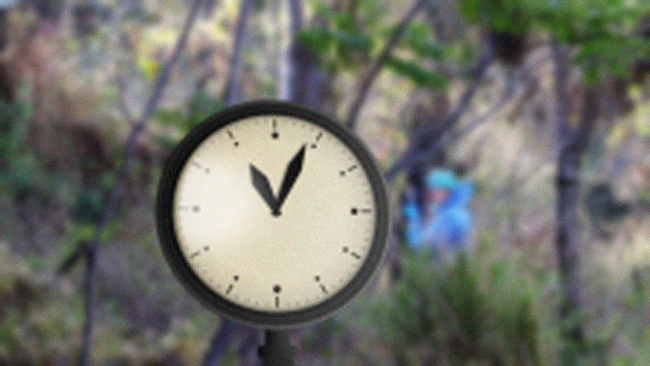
11:04
